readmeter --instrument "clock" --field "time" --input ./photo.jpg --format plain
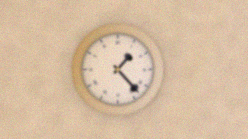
1:23
